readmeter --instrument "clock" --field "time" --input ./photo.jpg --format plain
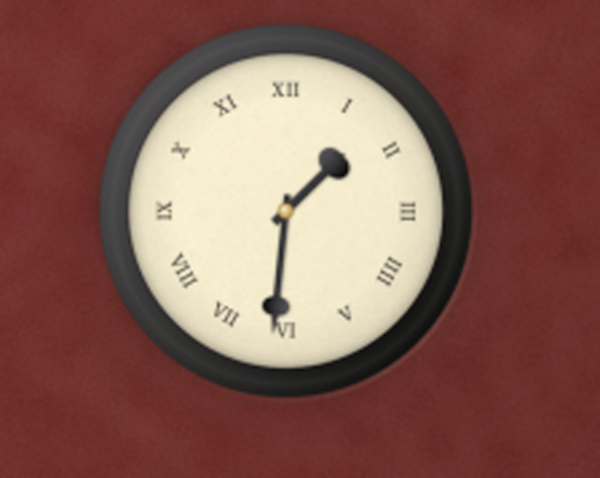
1:31
